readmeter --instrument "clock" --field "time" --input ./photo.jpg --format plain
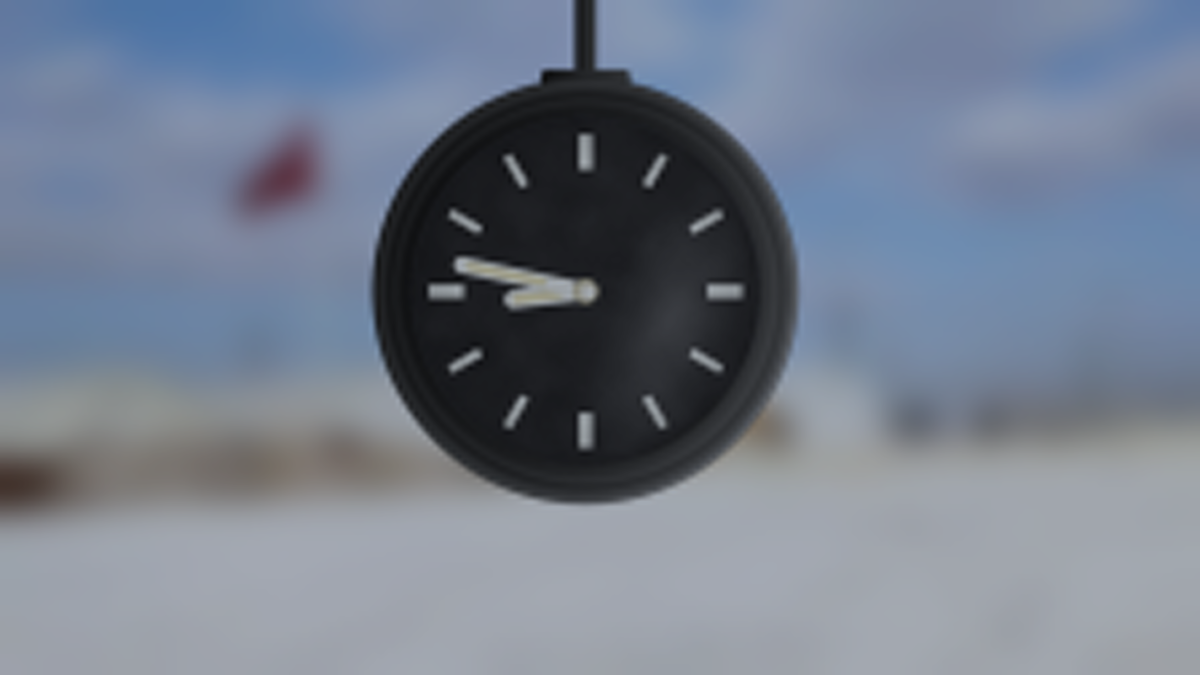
8:47
